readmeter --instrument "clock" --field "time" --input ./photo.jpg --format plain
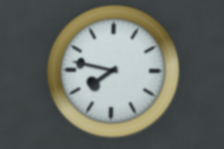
7:47
